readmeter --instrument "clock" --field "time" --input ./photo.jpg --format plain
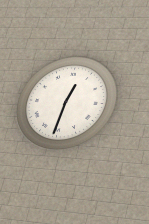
12:31
